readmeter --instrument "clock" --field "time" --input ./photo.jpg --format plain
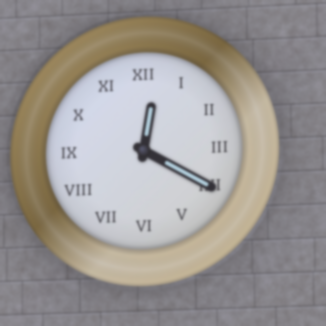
12:20
